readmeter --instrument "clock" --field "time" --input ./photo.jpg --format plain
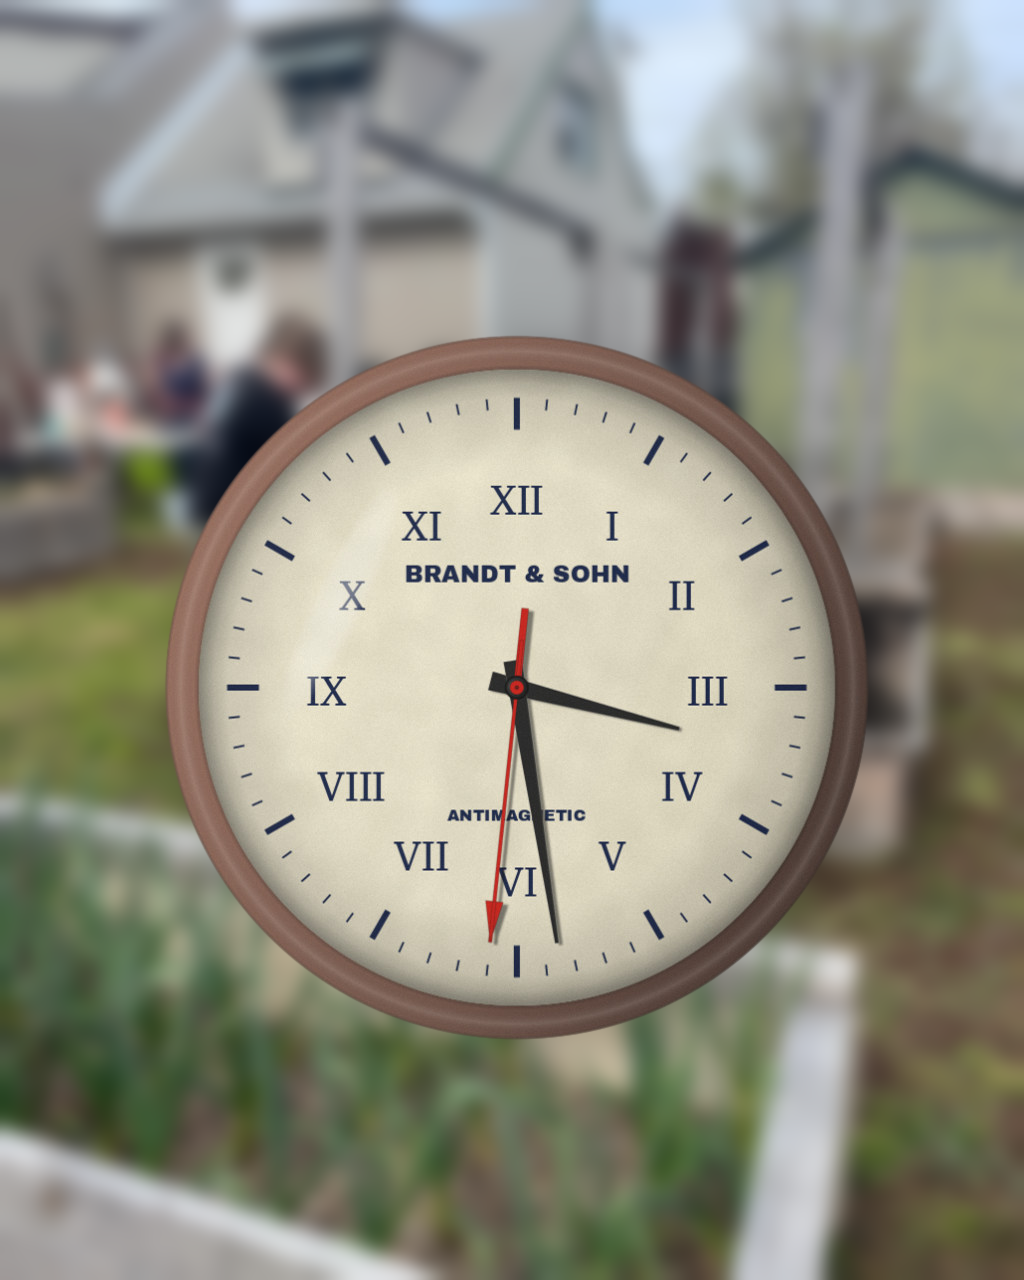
3:28:31
